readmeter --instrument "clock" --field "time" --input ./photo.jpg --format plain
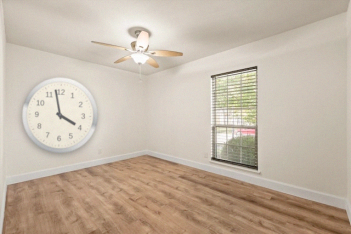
3:58
